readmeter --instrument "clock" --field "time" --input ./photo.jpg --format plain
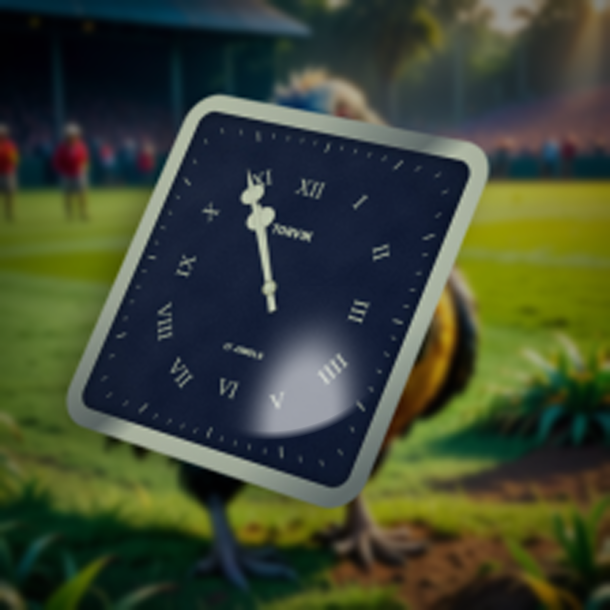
10:54
